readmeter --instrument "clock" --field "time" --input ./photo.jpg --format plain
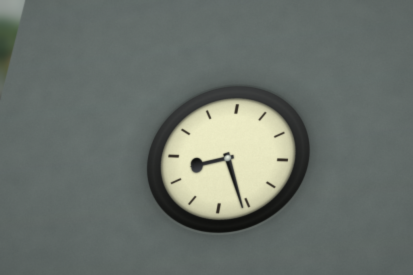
8:26
